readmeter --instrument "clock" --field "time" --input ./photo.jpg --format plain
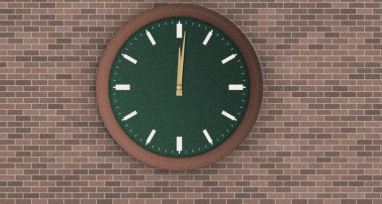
12:01
